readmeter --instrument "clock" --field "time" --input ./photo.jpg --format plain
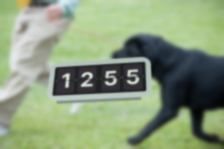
12:55
